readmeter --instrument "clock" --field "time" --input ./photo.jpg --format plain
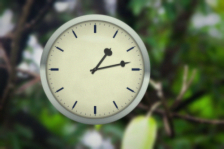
1:13
